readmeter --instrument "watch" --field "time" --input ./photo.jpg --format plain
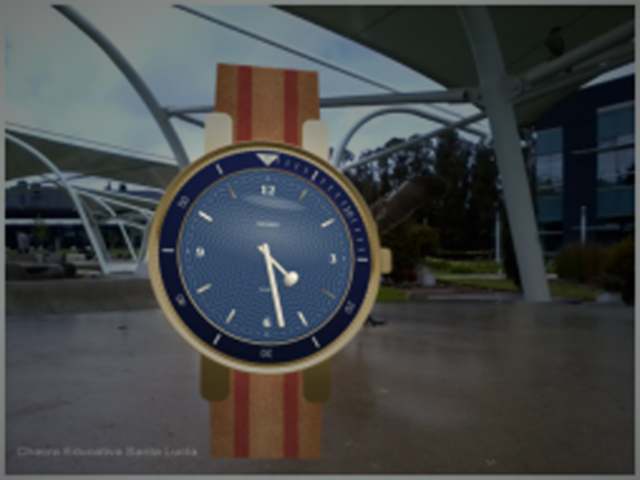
4:28
